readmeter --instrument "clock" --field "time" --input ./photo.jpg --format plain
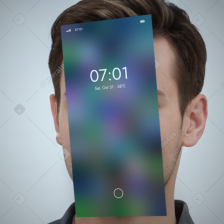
7:01
